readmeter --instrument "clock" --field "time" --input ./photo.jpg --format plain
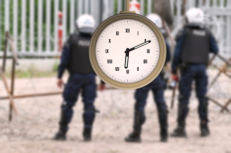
6:11
